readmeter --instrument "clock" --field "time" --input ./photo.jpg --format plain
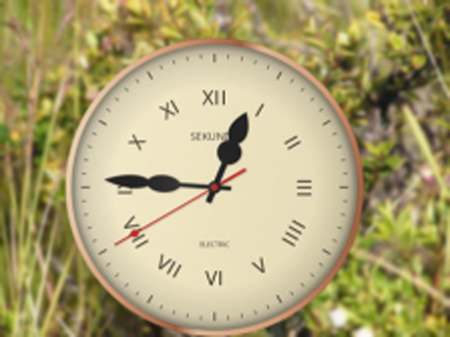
12:45:40
